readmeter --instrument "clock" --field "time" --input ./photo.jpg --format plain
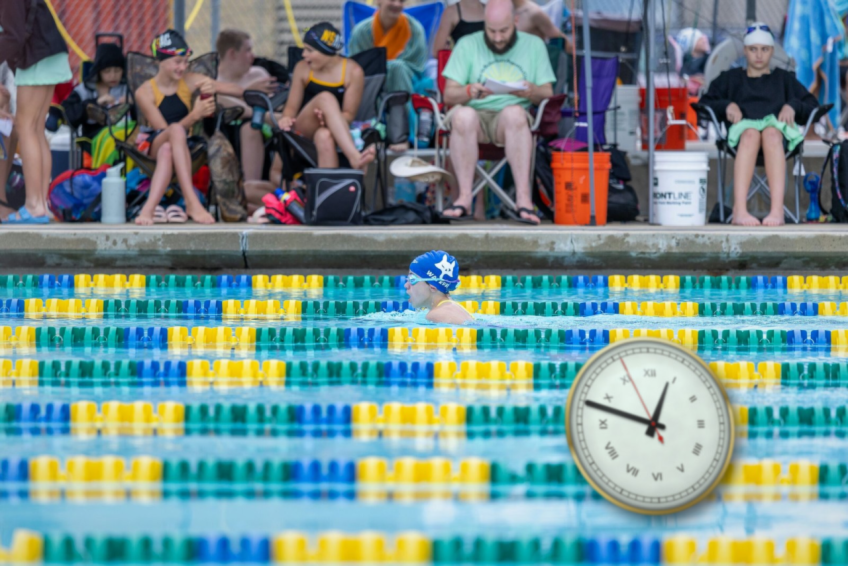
12:47:56
